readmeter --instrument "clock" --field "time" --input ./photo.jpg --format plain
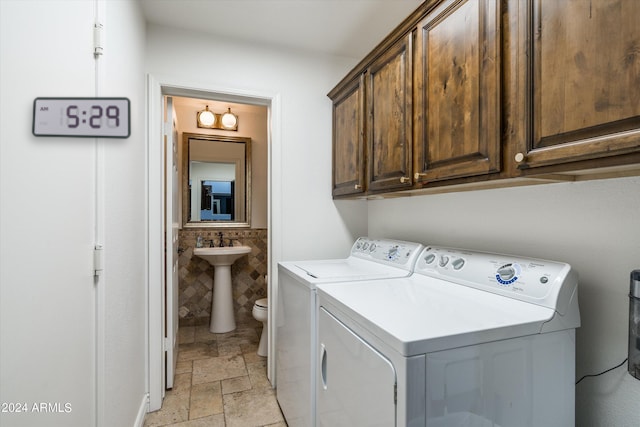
5:29
